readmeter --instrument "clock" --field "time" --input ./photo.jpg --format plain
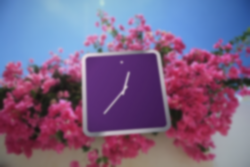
12:37
